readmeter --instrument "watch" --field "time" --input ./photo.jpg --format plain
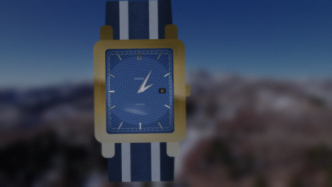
2:05
